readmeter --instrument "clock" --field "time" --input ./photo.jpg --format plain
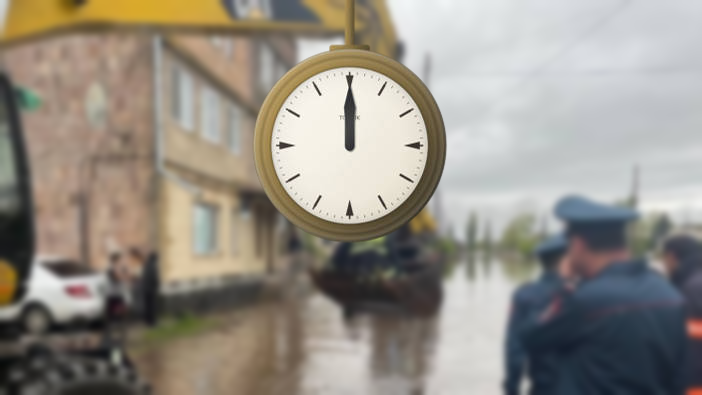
12:00
